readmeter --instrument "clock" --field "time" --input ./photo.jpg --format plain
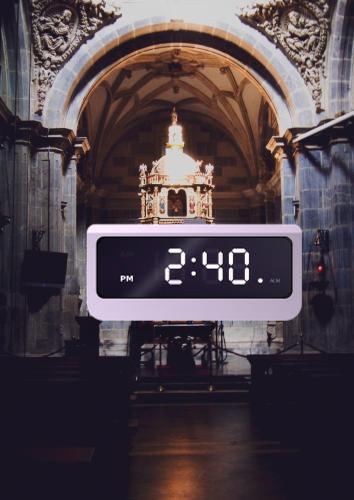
2:40
